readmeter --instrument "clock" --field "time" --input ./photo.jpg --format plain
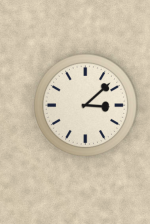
3:08
